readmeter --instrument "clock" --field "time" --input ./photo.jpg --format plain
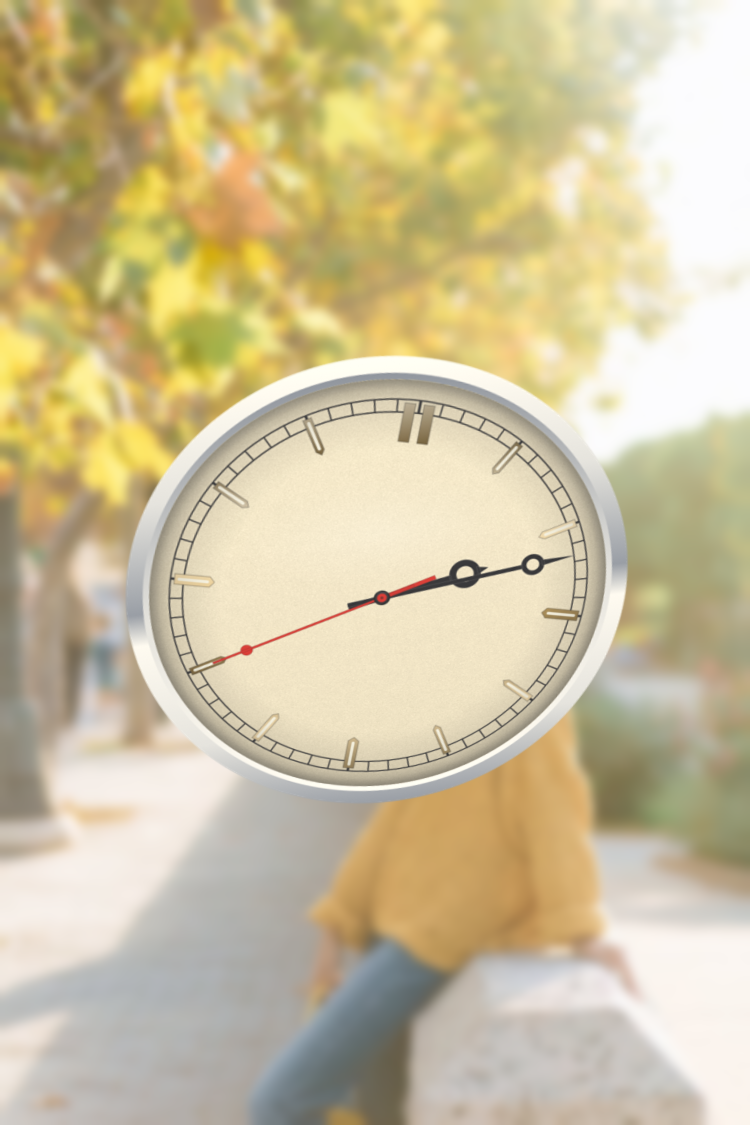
2:11:40
